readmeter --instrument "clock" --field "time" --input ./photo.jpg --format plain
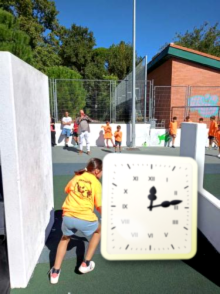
12:13
